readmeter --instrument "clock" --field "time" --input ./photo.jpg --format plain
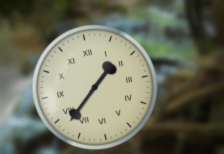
1:38
